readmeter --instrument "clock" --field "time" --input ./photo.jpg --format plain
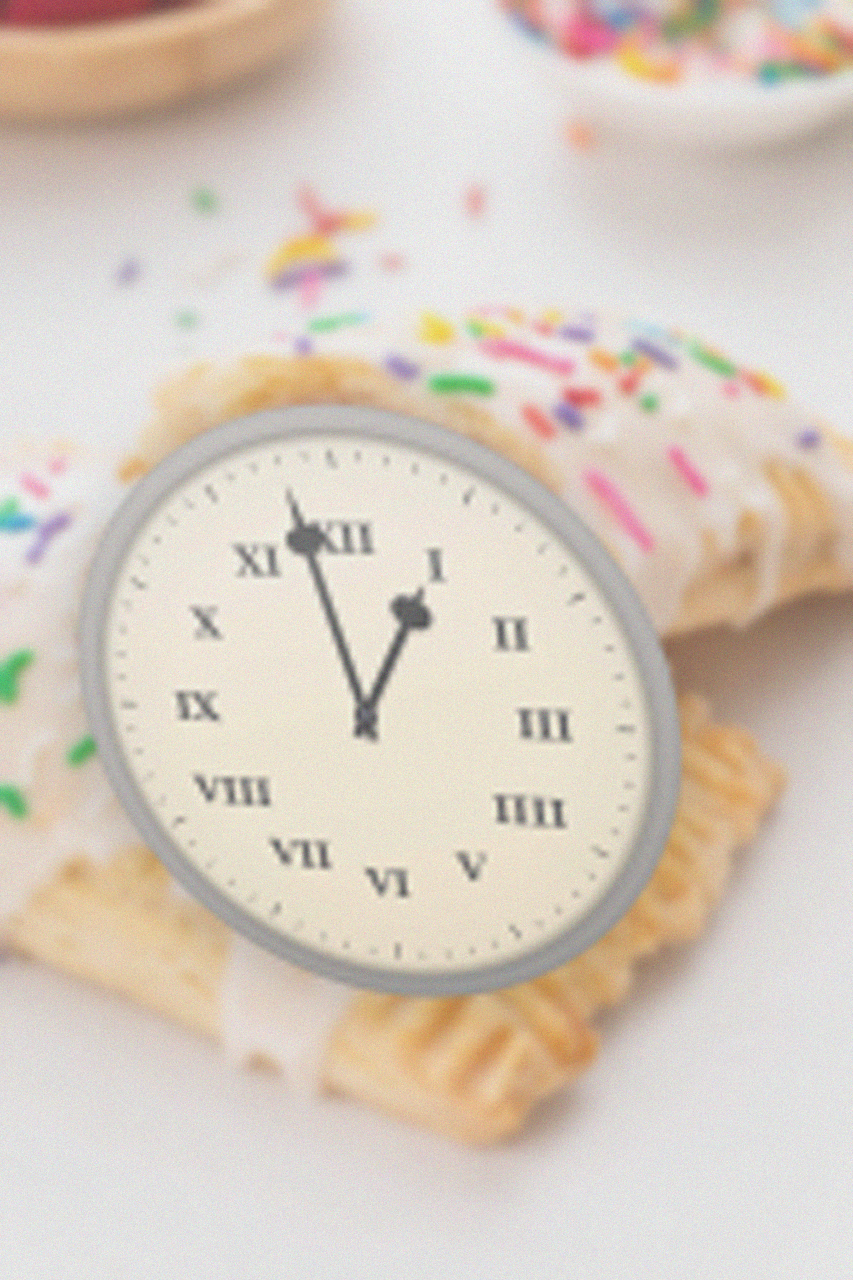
12:58
